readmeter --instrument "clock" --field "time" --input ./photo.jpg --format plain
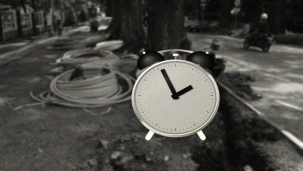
1:56
